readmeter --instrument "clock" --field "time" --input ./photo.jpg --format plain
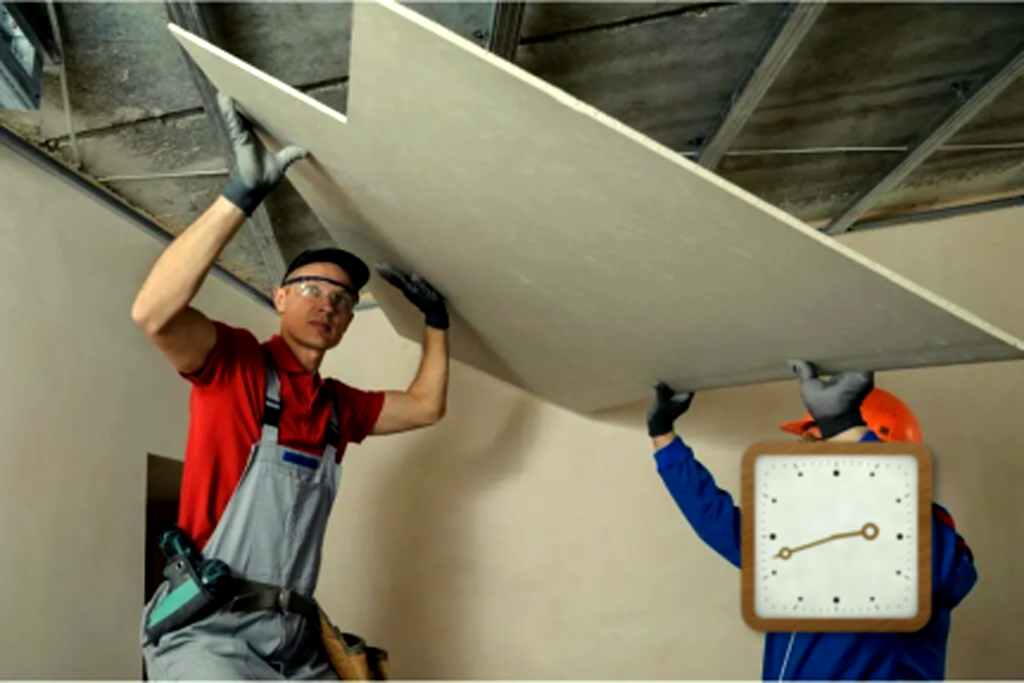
2:42
